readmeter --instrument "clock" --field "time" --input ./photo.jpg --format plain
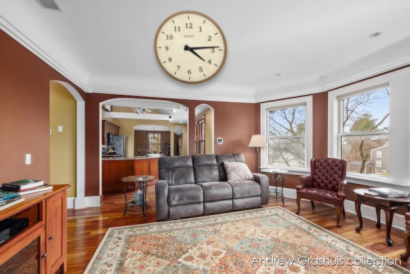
4:14
